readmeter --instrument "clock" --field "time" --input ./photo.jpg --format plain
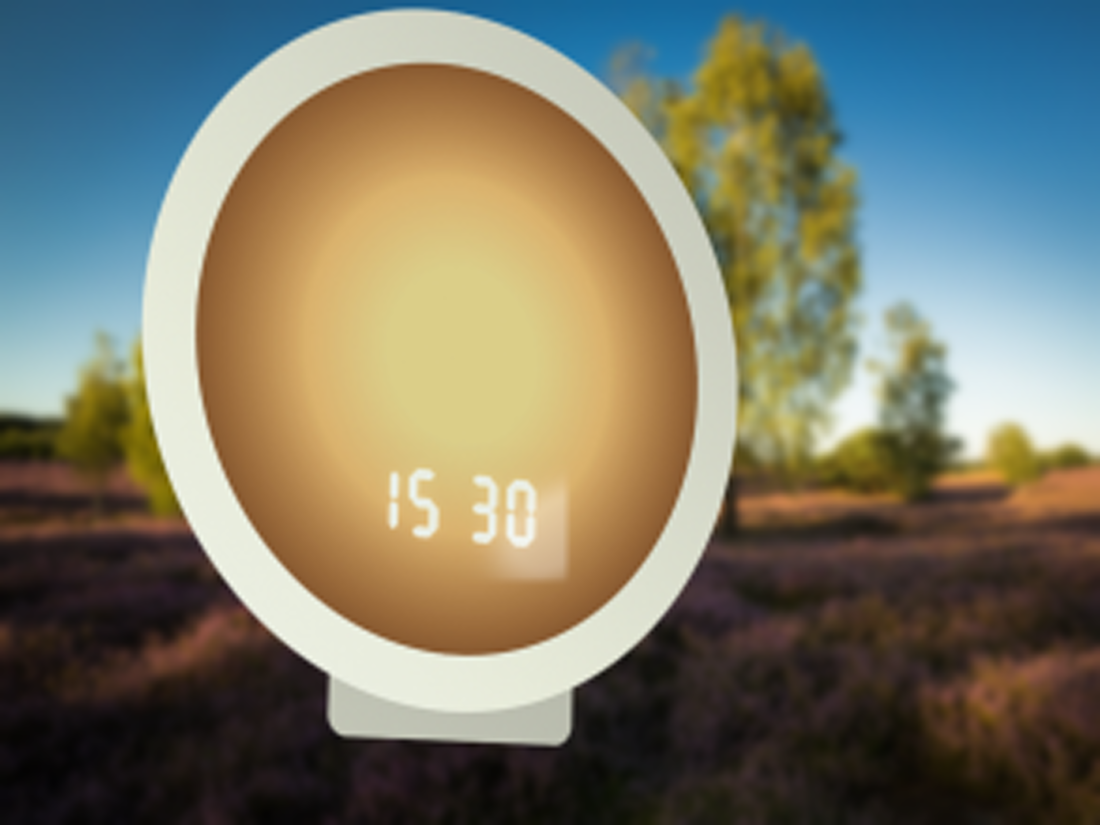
15:30
